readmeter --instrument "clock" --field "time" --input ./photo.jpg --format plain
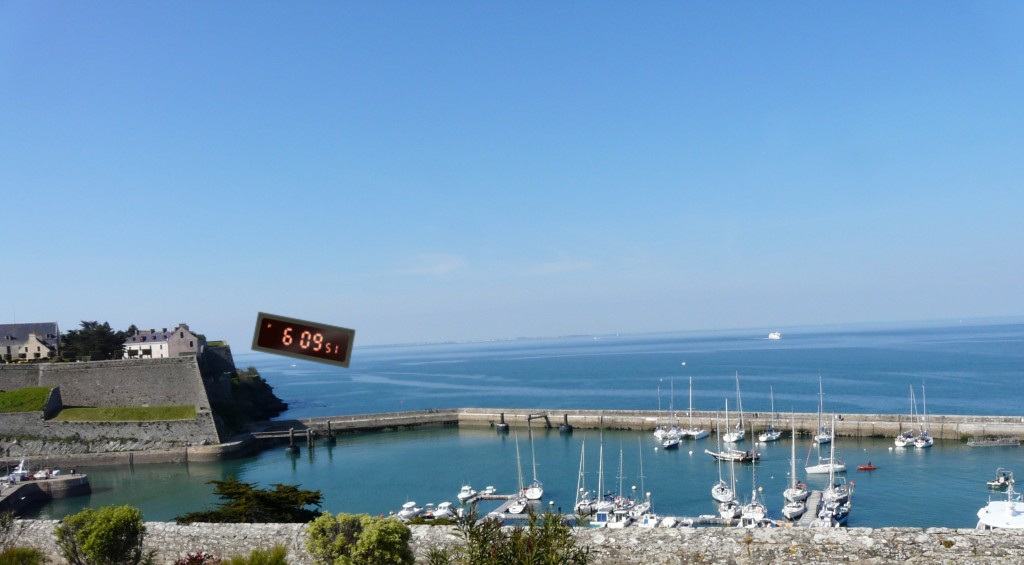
6:09:51
